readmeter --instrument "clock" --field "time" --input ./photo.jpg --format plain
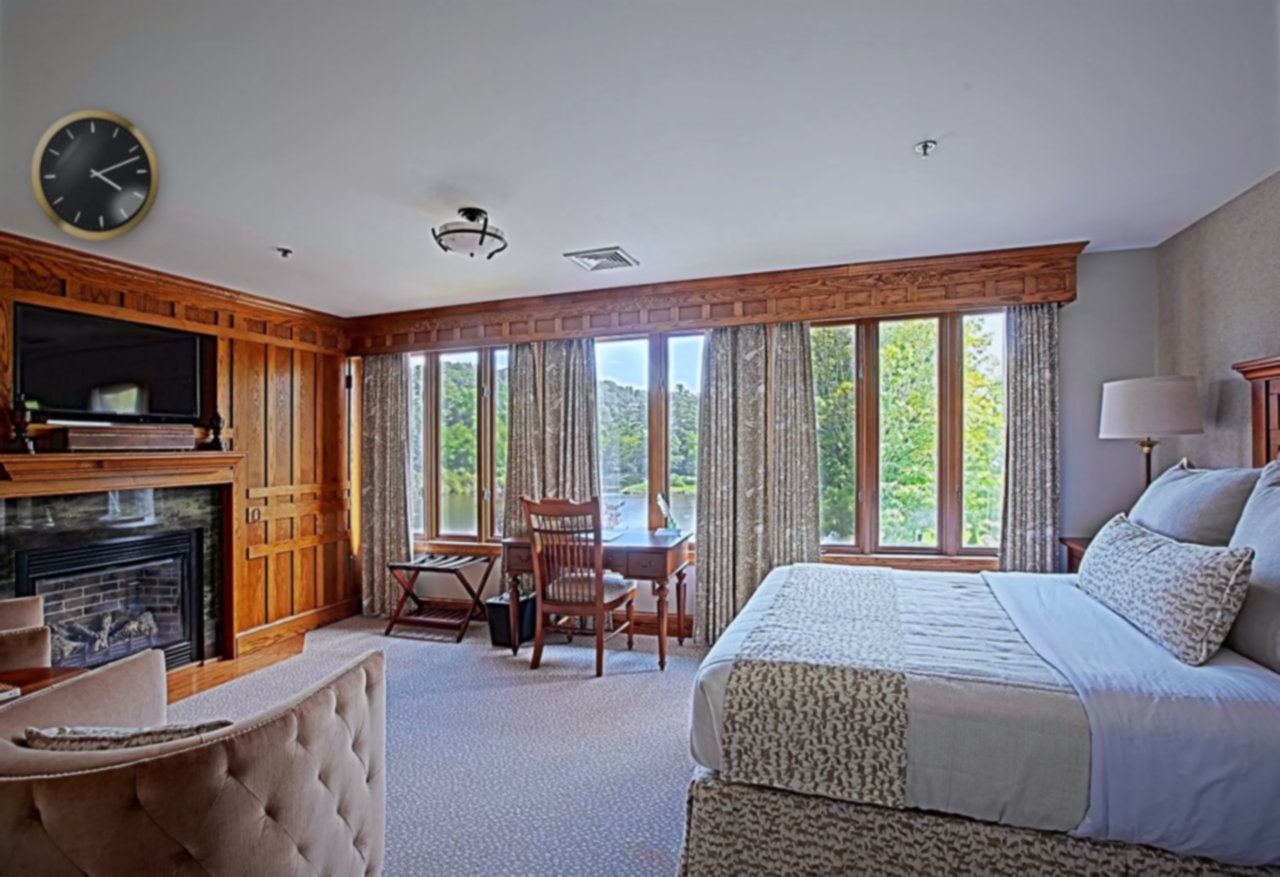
4:12
